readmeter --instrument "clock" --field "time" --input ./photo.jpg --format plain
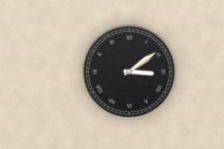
3:09
